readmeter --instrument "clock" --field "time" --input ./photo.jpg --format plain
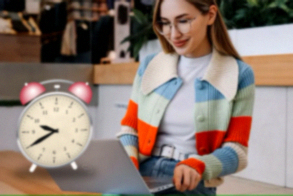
9:40
